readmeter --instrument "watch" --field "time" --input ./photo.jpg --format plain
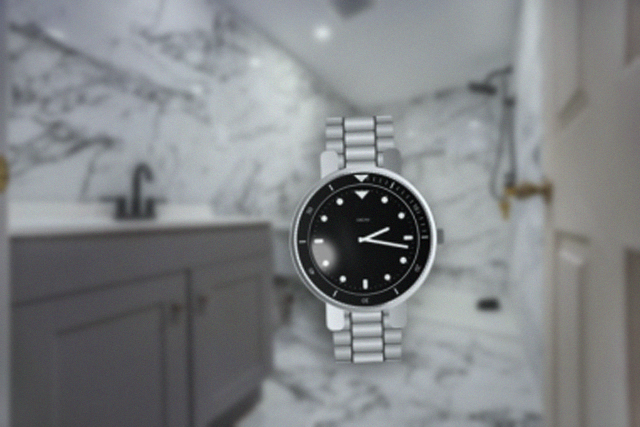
2:17
